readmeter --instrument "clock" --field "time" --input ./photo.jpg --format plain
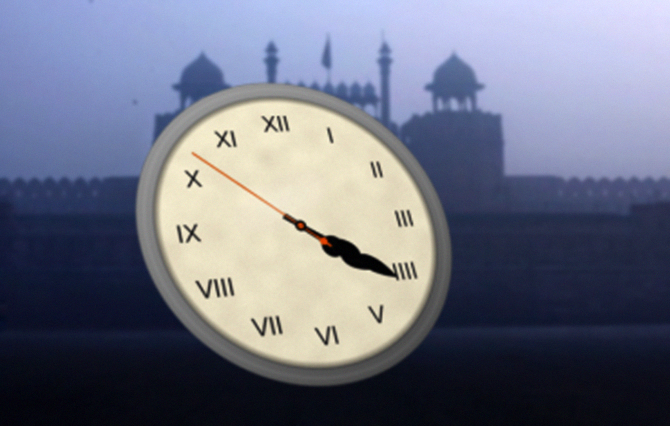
4:20:52
